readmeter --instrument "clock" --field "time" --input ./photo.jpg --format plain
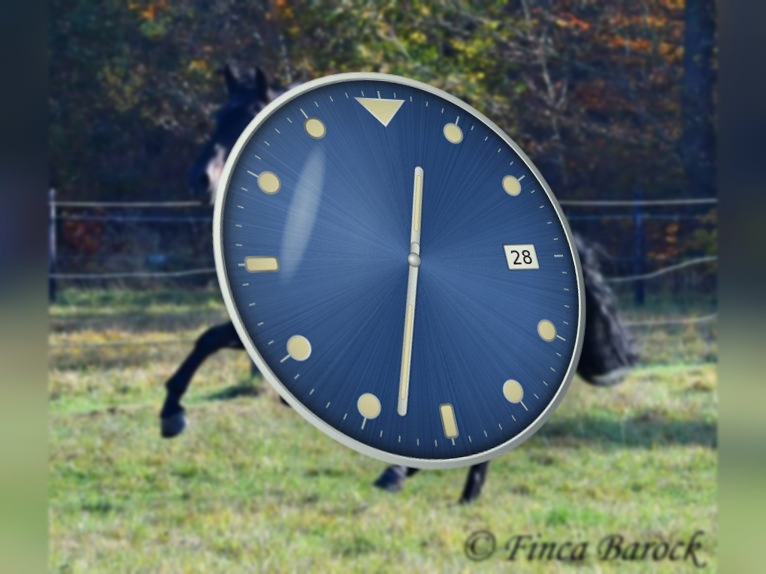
12:33
